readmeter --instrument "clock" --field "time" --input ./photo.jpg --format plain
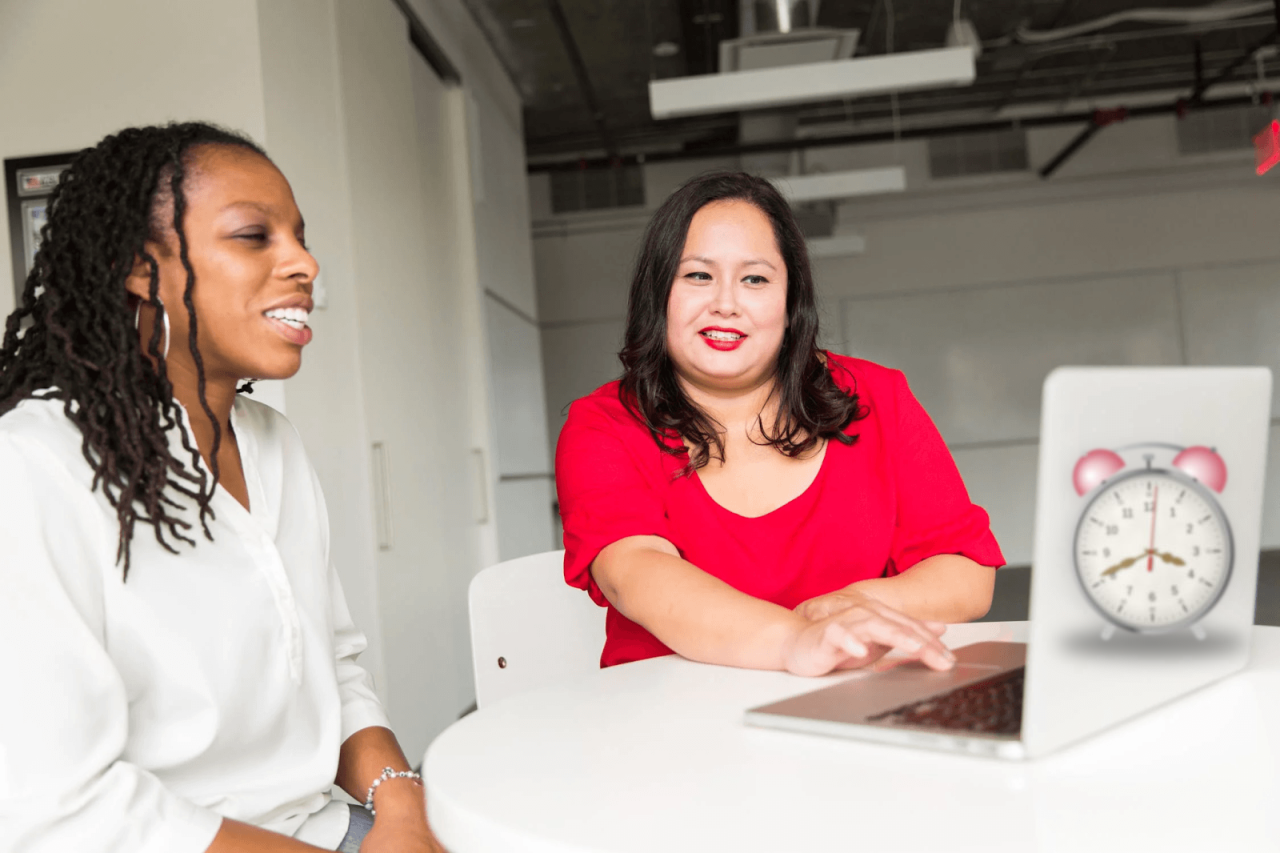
3:41:01
